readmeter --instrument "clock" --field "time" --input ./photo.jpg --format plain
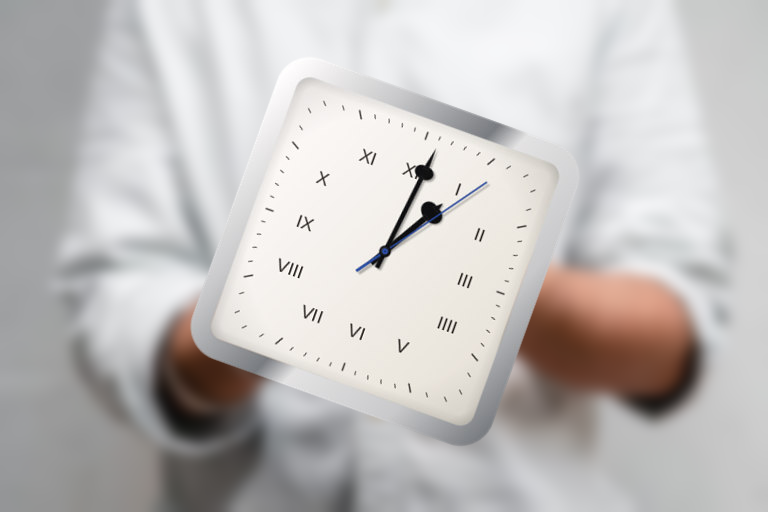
1:01:06
